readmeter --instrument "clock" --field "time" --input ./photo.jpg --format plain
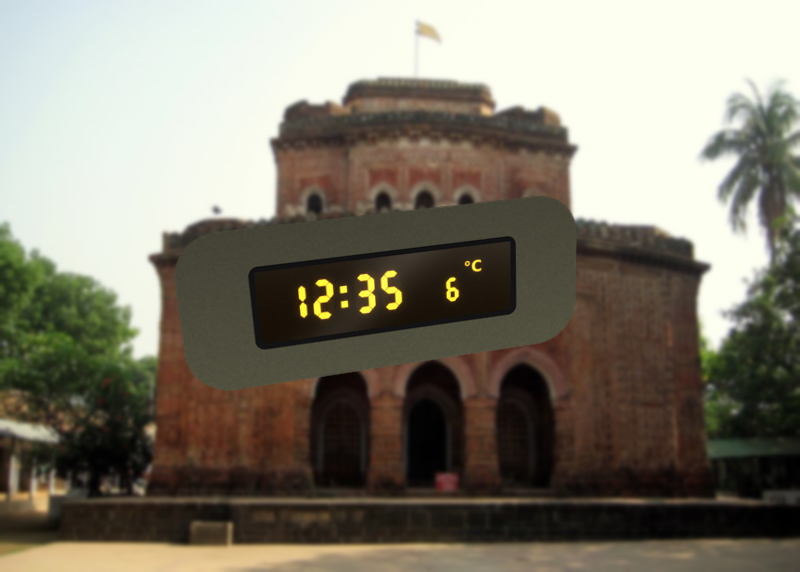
12:35
